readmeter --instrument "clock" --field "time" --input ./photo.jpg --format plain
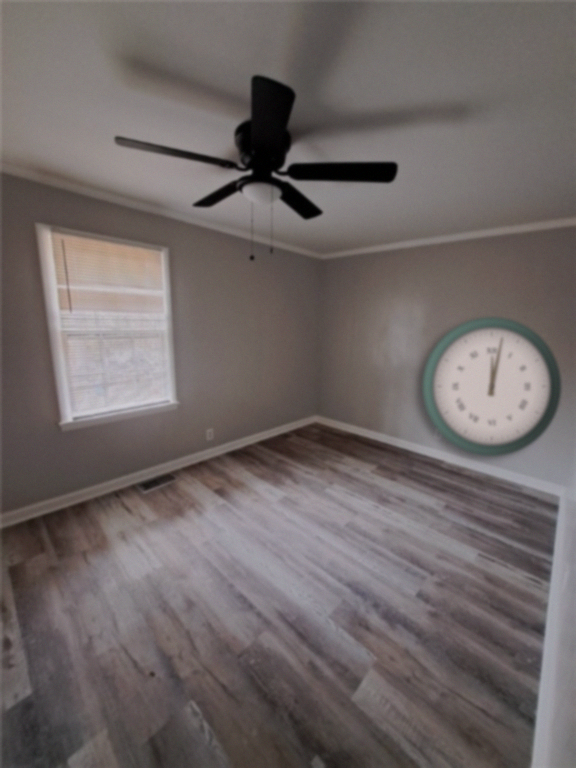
12:02
